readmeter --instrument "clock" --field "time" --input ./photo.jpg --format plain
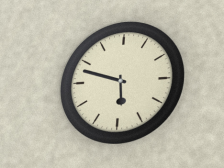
5:48
